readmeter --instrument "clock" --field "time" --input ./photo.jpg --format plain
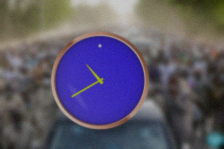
10:40
